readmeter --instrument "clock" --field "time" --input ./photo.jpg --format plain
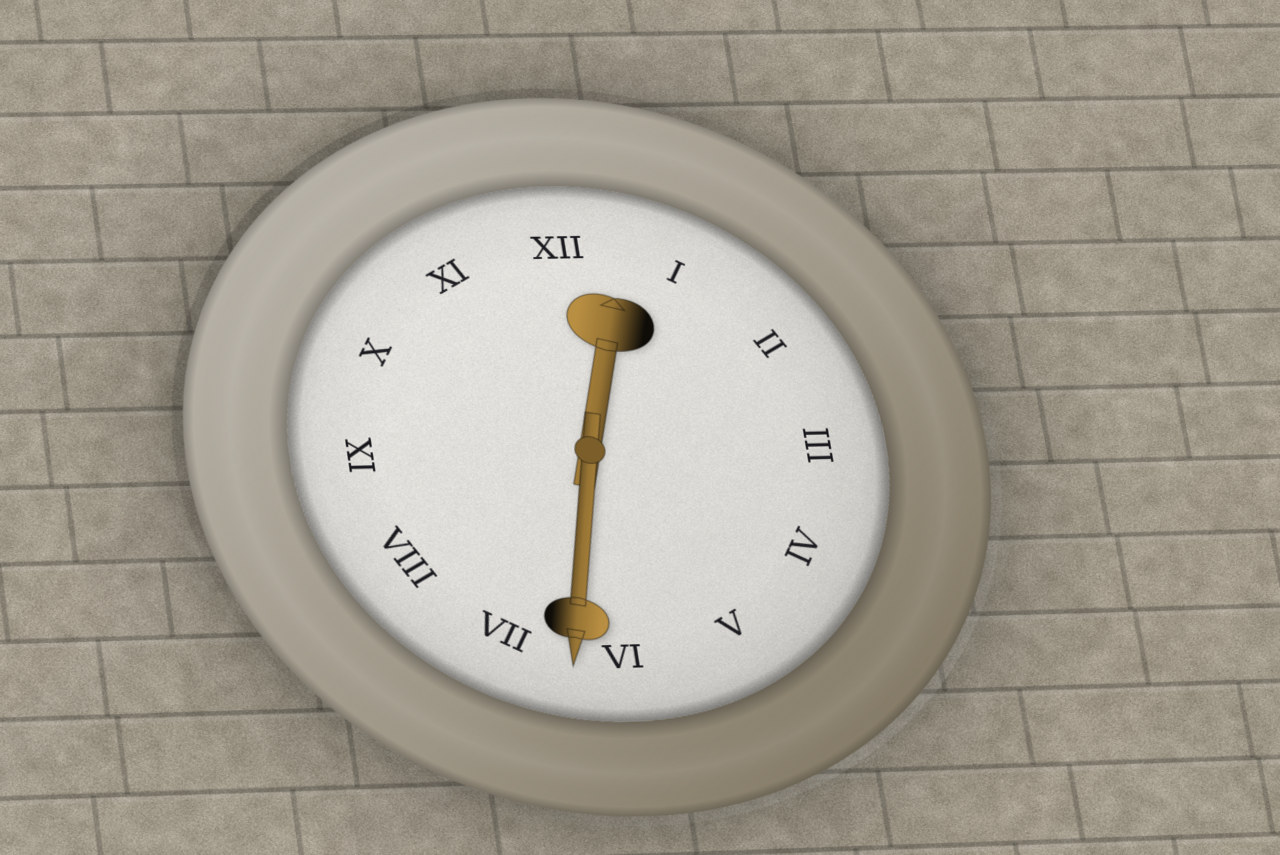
12:32
